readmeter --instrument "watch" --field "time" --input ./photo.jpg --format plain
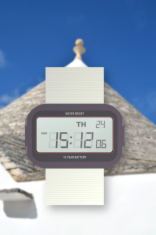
15:12
